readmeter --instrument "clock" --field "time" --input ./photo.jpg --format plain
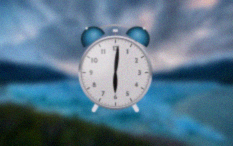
6:01
